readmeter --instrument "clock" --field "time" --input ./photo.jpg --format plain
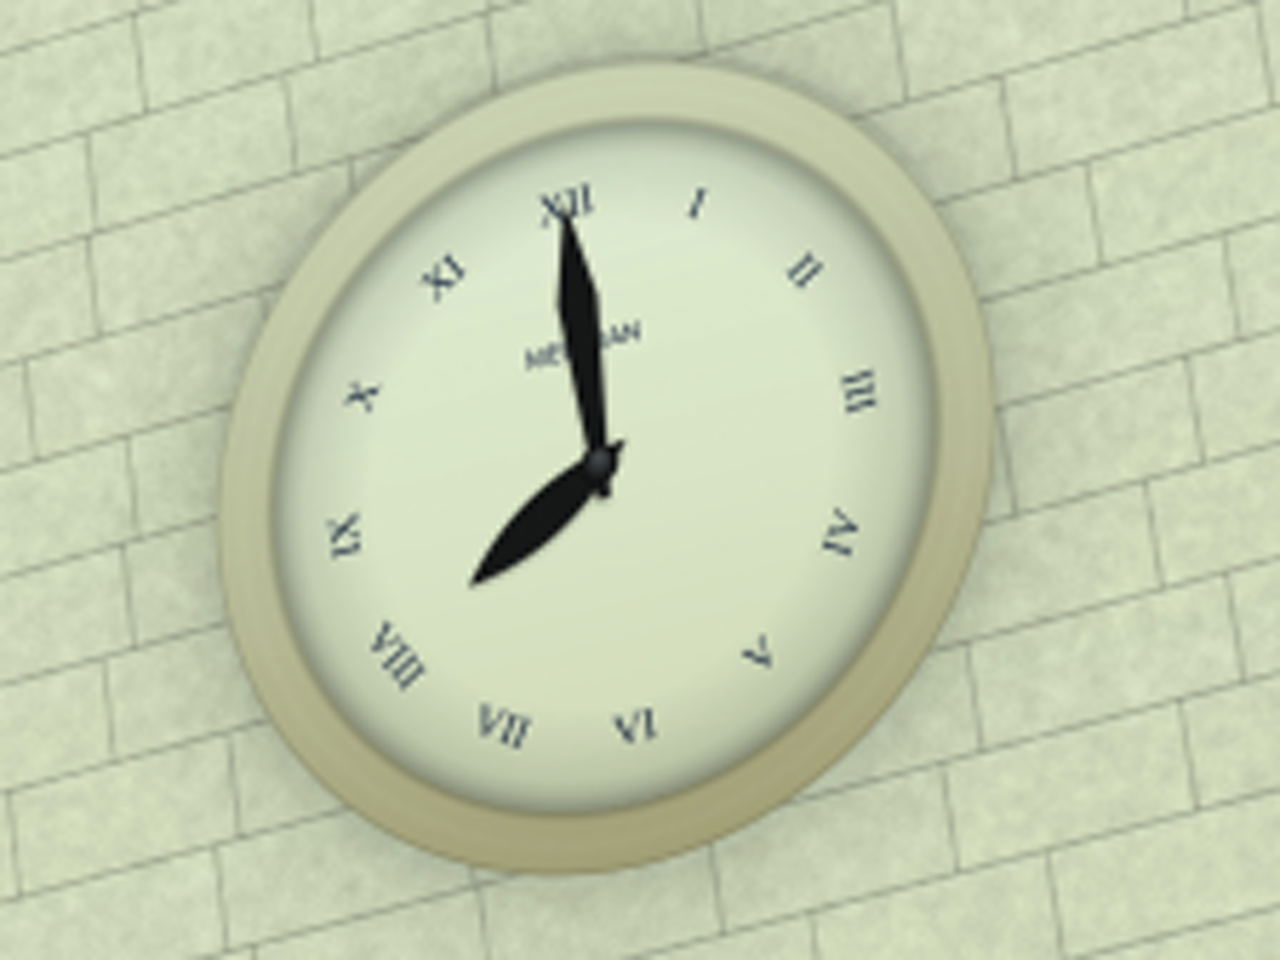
8:00
